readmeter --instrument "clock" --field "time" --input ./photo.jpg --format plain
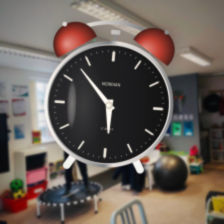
5:53
